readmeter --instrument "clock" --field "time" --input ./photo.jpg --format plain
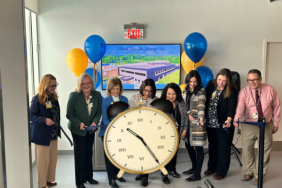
10:25
